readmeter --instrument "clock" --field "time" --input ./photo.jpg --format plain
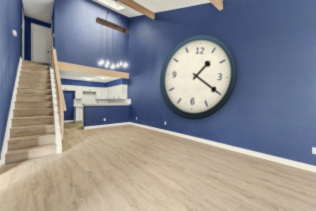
1:20
